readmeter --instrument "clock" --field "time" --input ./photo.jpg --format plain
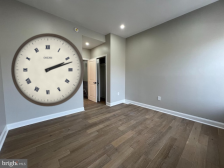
2:12
